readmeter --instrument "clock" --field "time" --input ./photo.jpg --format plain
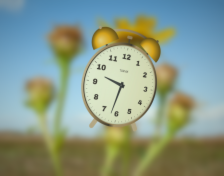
9:32
